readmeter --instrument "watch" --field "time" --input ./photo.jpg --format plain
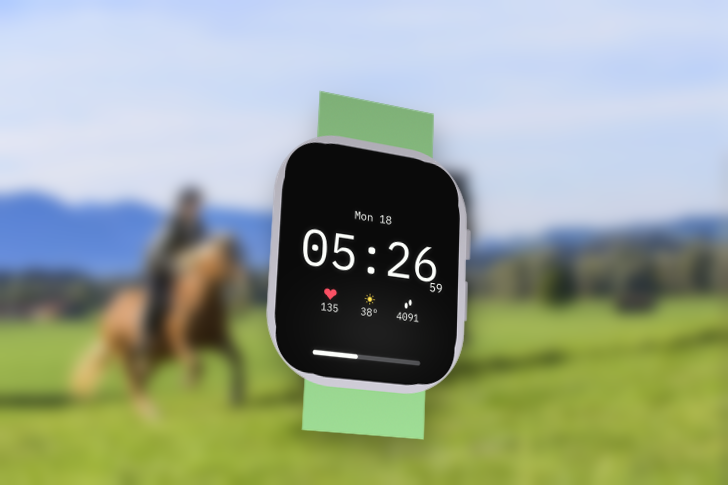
5:26:59
